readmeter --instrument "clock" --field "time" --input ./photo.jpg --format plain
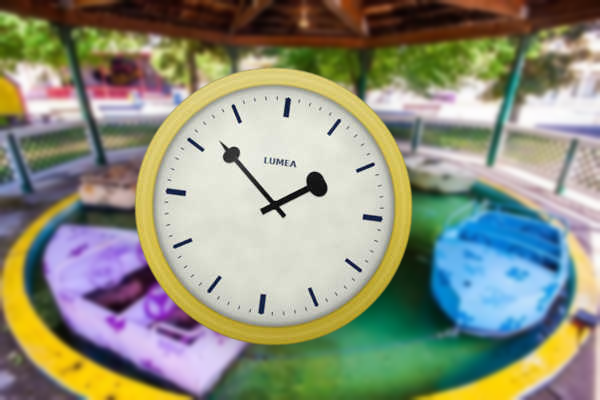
1:52
